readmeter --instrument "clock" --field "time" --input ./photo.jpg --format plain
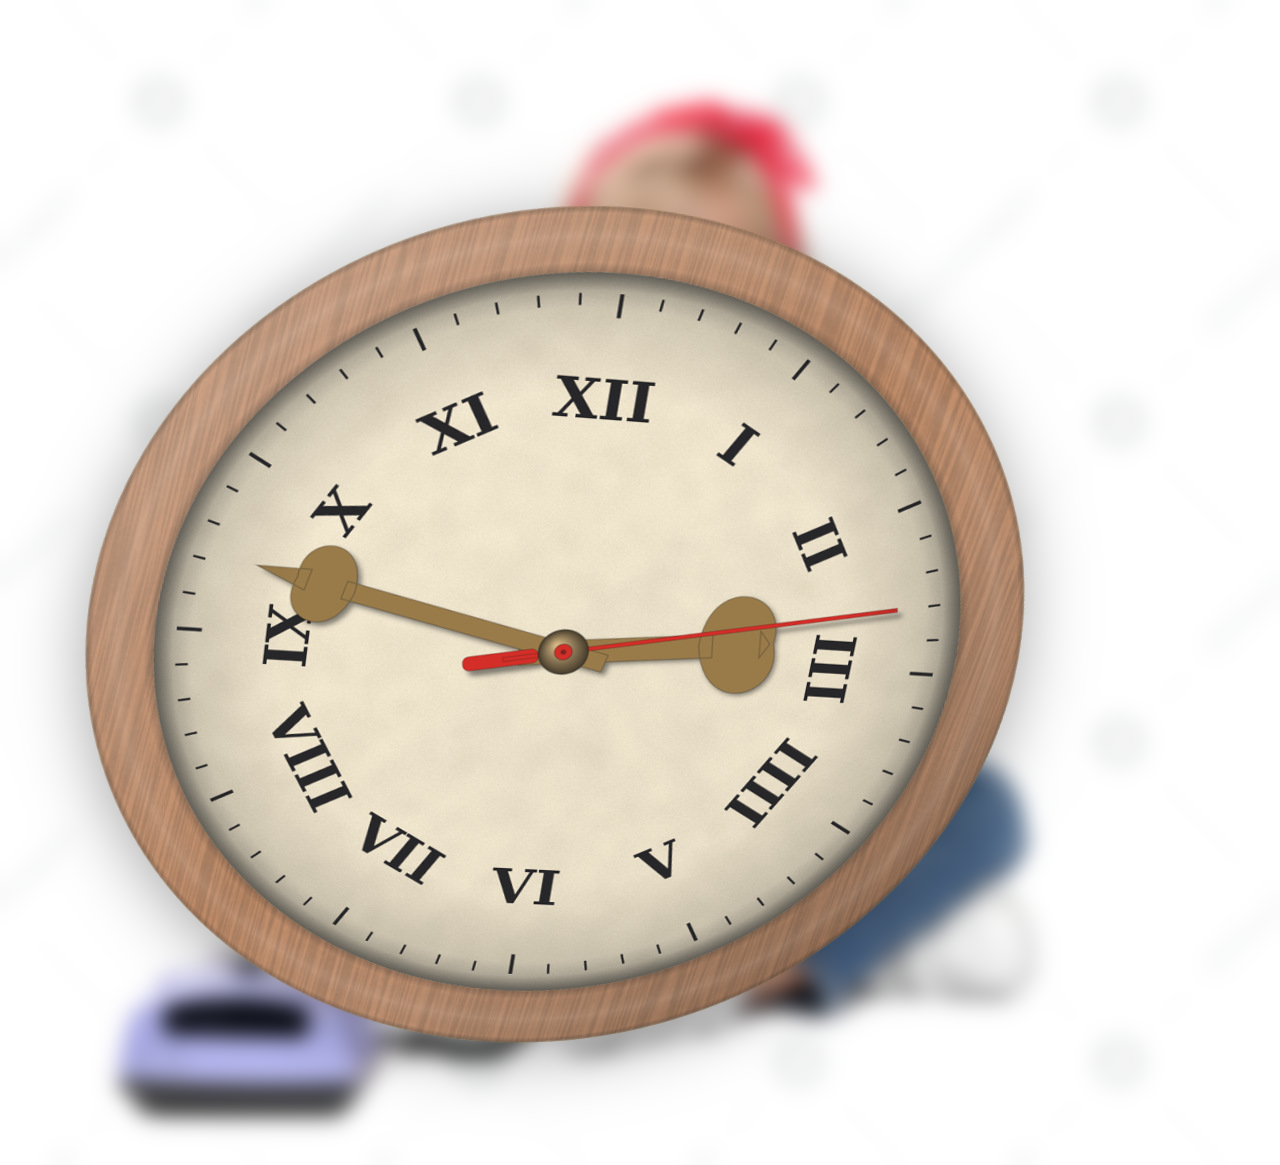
2:47:13
